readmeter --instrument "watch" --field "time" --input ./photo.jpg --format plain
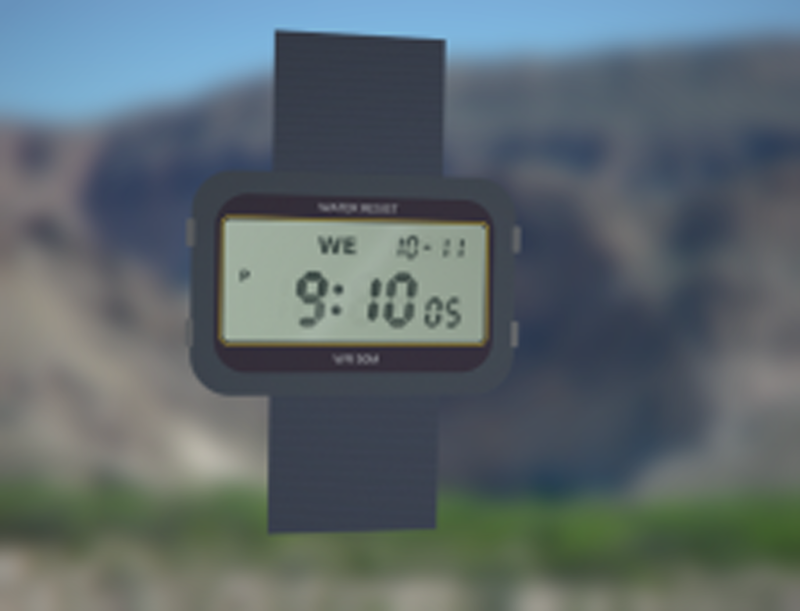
9:10:05
